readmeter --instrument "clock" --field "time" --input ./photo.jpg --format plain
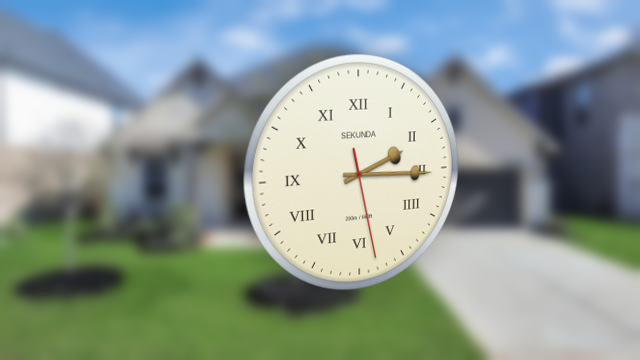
2:15:28
